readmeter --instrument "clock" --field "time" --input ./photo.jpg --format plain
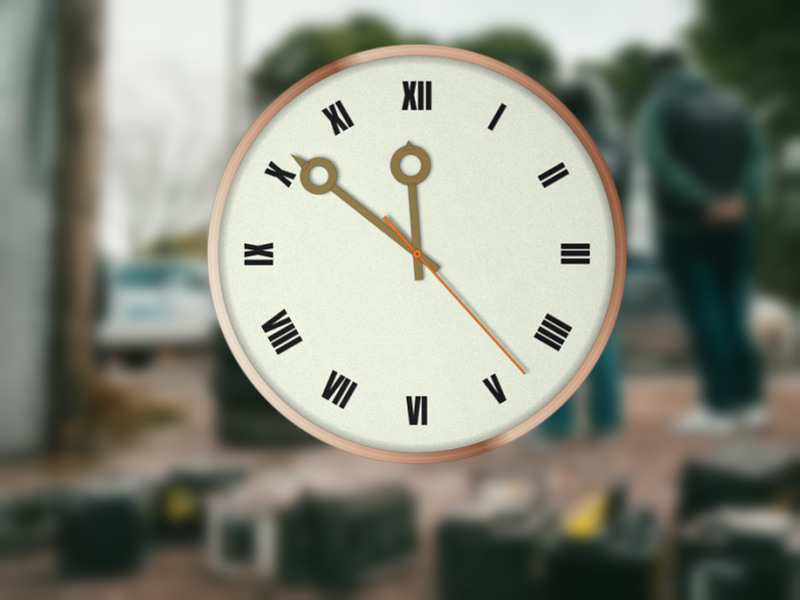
11:51:23
